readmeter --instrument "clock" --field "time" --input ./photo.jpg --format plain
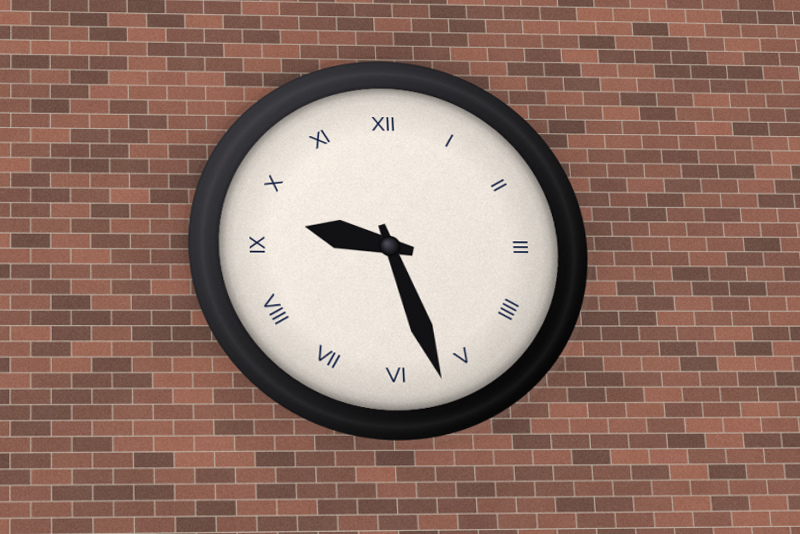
9:27
